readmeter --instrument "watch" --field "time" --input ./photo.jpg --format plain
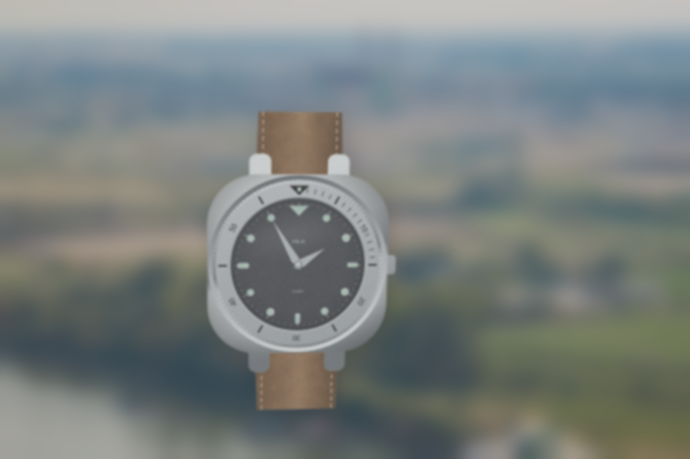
1:55
